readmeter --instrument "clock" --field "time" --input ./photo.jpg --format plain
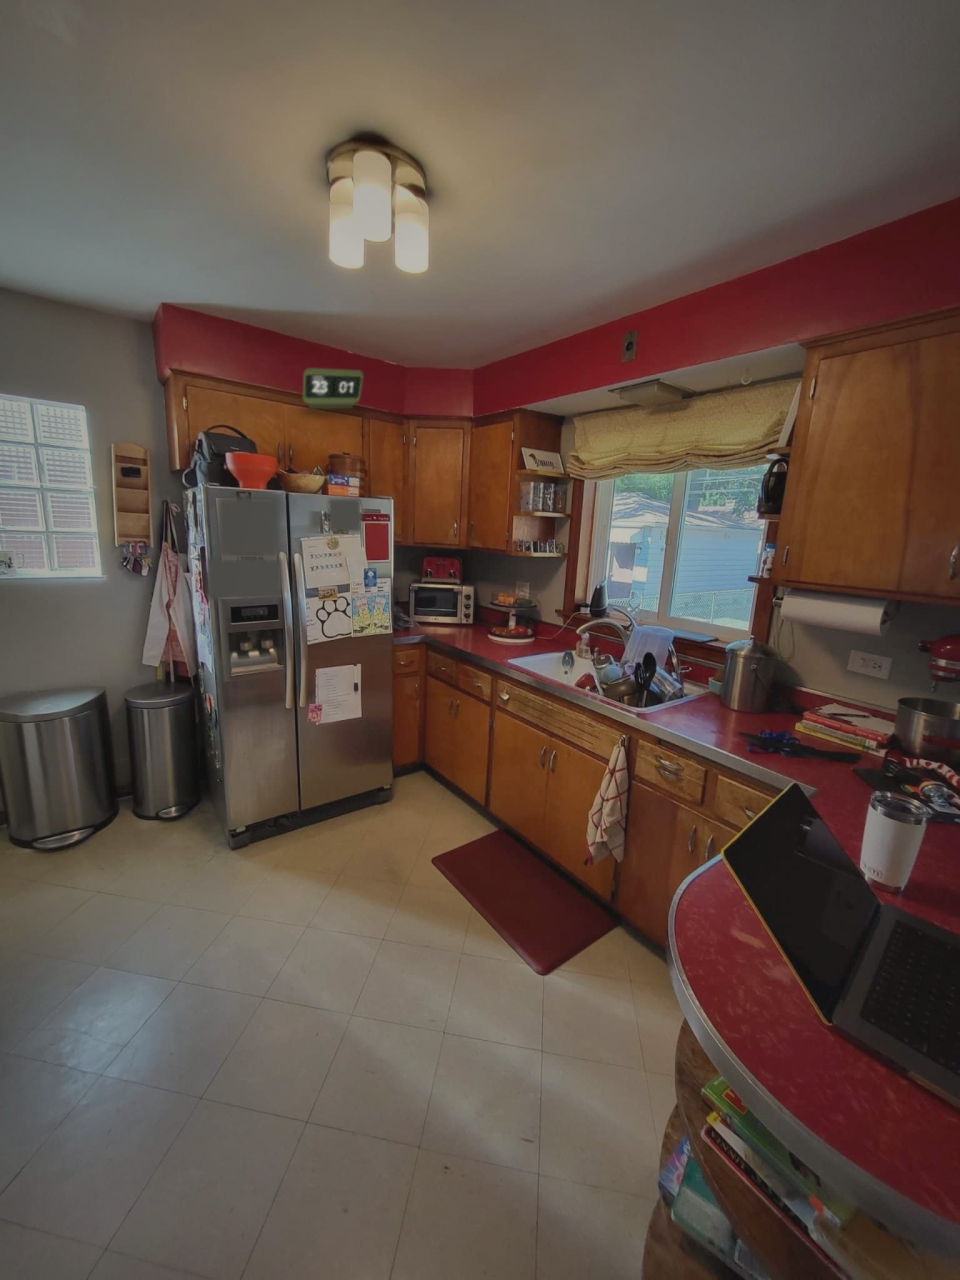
23:01
